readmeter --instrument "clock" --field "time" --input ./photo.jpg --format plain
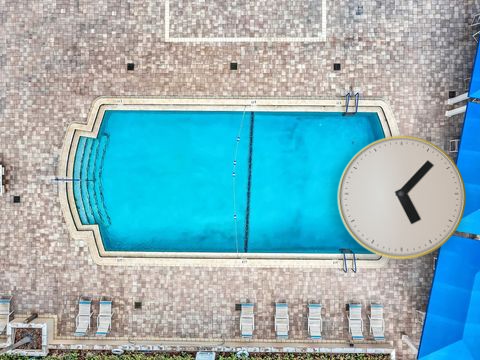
5:07
